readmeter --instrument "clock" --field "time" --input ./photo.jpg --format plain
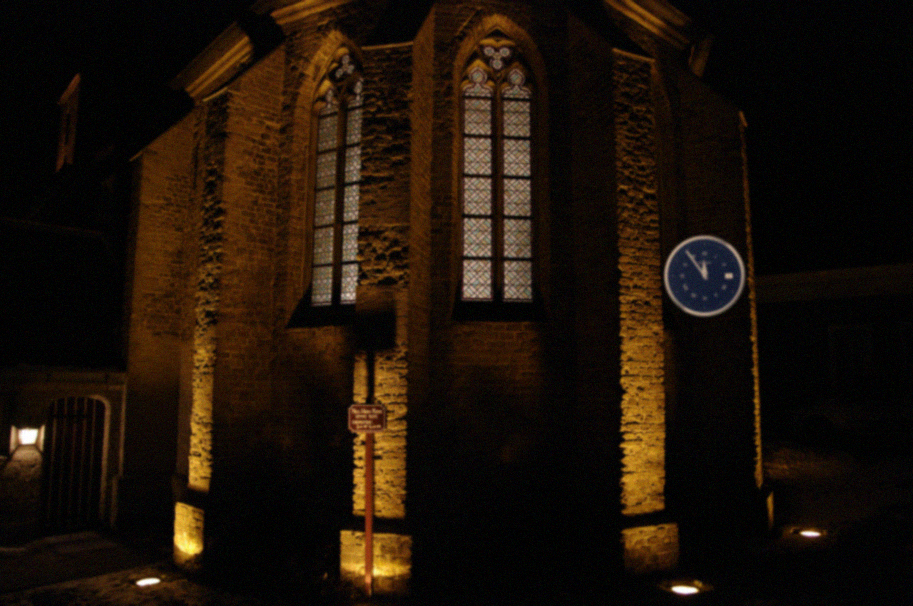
11:54
